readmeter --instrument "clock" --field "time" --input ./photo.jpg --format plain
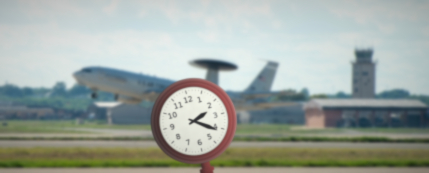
2:21
